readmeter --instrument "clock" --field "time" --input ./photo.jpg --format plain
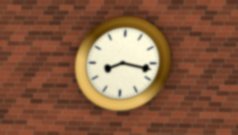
8:17
